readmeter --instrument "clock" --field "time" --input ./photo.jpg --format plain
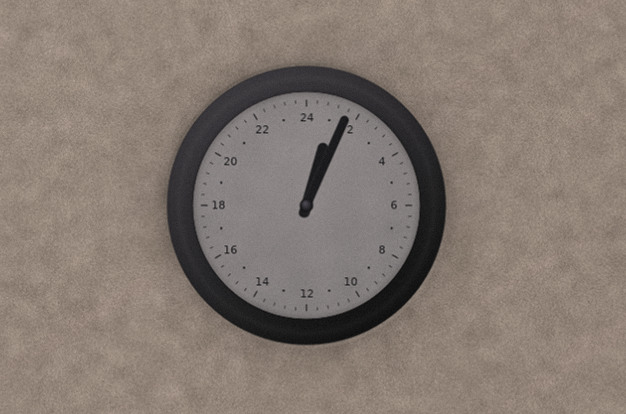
1:04
